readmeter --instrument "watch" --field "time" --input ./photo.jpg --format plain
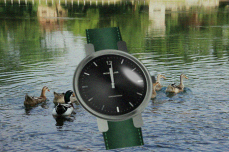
12:01
